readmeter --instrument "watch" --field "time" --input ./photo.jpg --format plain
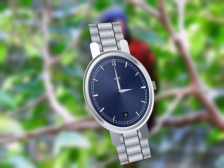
3:00
